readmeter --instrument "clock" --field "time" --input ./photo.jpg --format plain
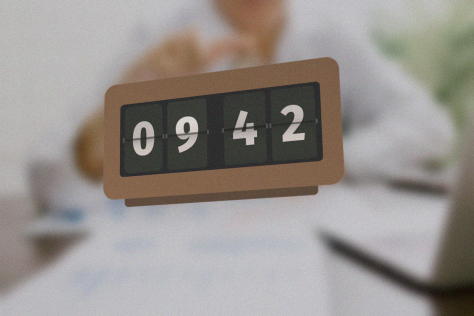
9:42
